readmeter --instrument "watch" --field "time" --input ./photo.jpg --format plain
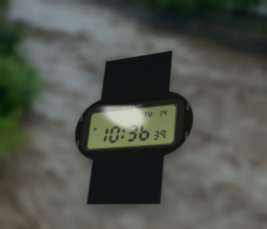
10:36
